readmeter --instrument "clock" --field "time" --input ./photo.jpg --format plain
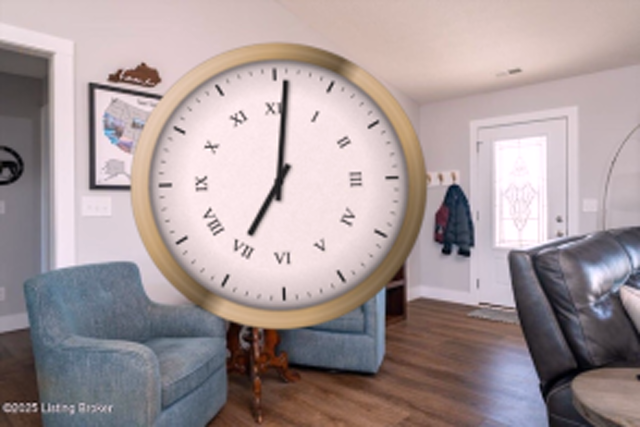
7:01
